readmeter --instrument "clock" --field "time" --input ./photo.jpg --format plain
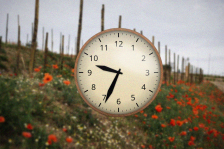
9:34
